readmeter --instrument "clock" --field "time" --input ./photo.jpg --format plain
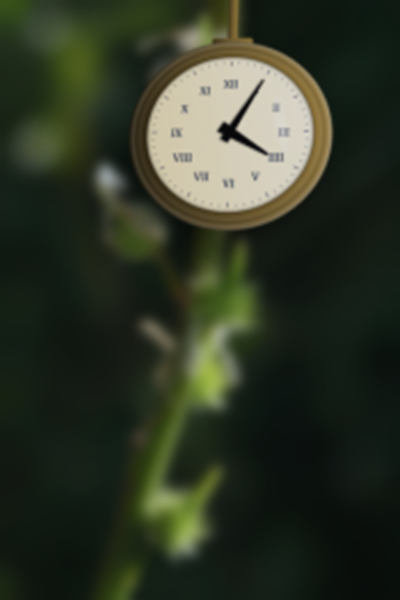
4:05
